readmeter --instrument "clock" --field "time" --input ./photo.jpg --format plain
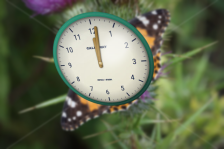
12:01
